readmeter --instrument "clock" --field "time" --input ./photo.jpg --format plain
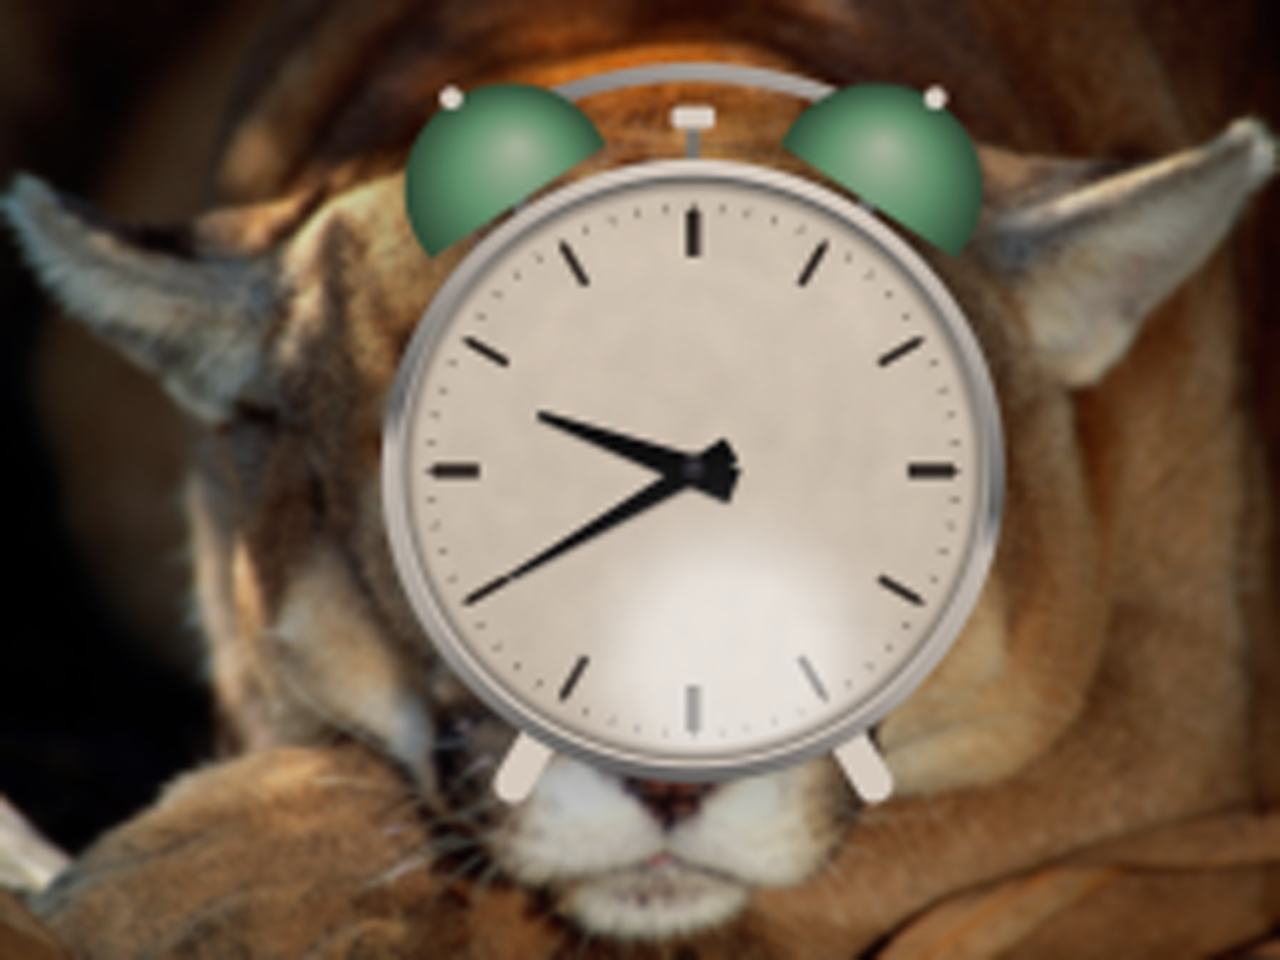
9:40
